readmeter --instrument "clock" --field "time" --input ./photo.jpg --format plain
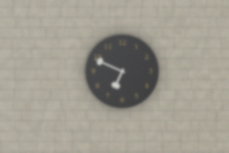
6:49
